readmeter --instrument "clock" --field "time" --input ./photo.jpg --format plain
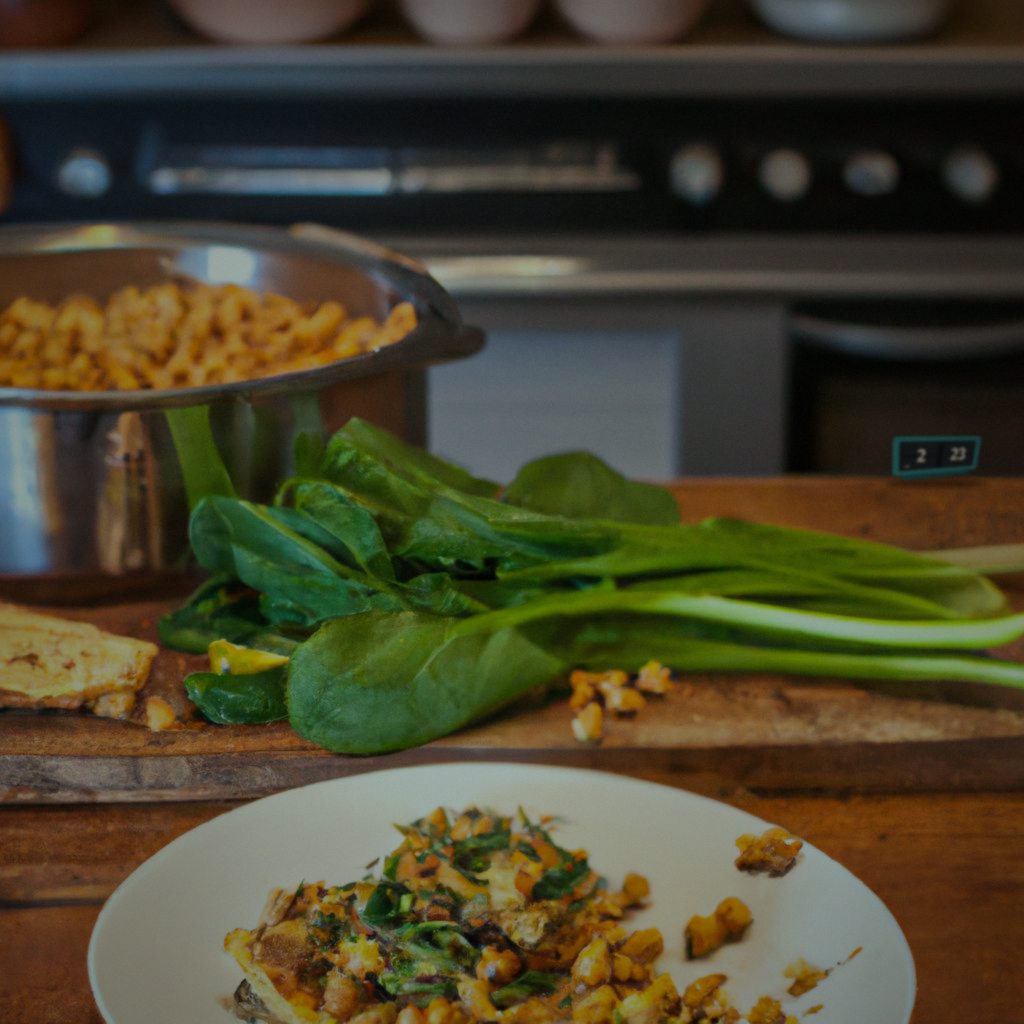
2:23
